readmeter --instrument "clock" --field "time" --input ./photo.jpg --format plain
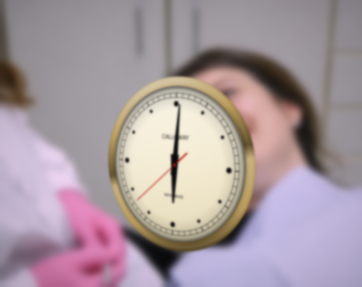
6:00:38
